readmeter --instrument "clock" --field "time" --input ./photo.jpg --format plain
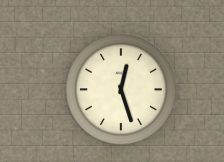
12:27
